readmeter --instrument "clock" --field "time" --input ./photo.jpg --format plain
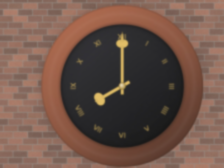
8:00
